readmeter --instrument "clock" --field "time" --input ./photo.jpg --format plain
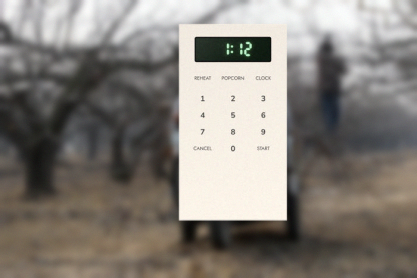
1:12
